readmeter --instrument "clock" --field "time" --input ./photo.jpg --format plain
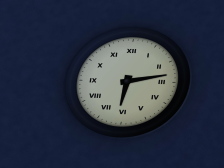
6:13
